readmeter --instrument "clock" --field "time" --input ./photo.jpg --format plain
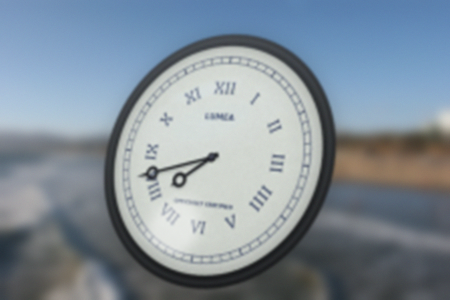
7:42
